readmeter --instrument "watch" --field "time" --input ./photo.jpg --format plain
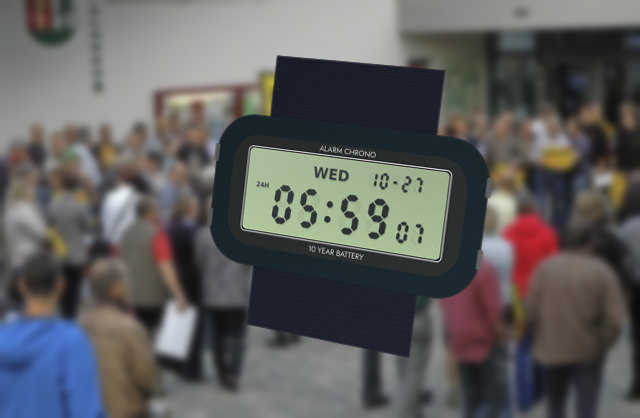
5:59:07
